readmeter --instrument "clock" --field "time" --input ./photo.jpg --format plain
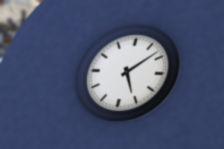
5:08
